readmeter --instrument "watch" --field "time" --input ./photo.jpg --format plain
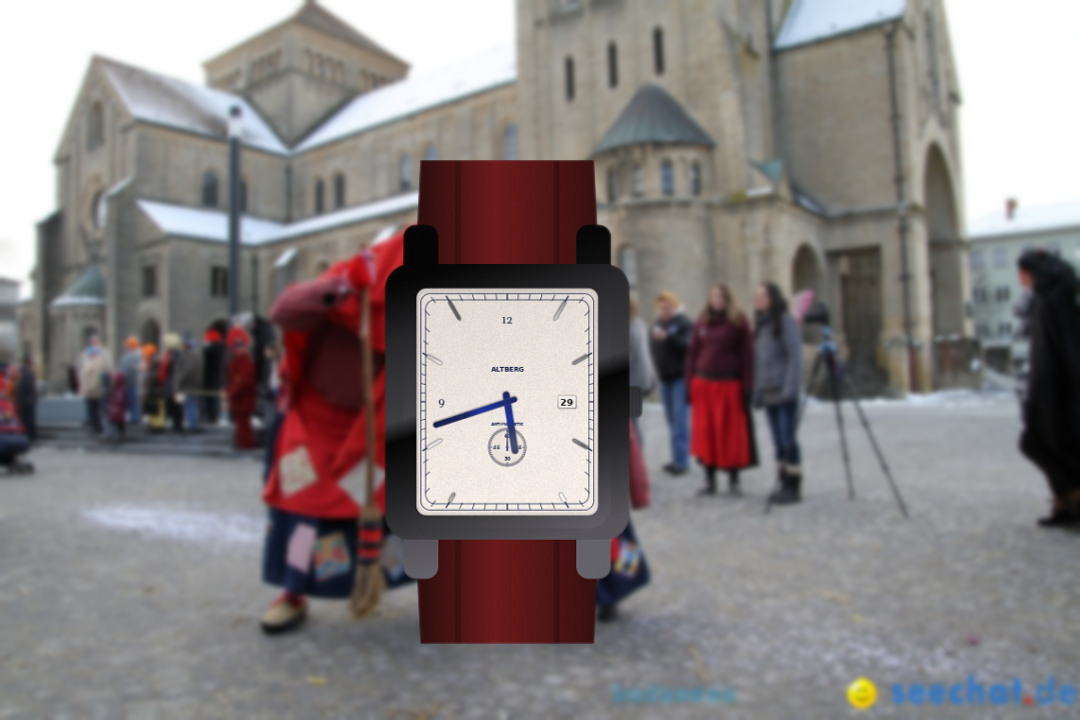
5:42
